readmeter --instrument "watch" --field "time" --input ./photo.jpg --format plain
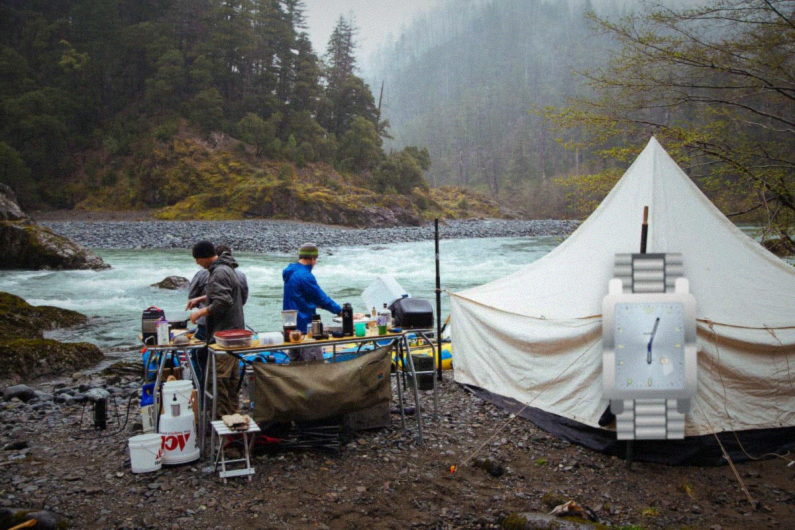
6:03
